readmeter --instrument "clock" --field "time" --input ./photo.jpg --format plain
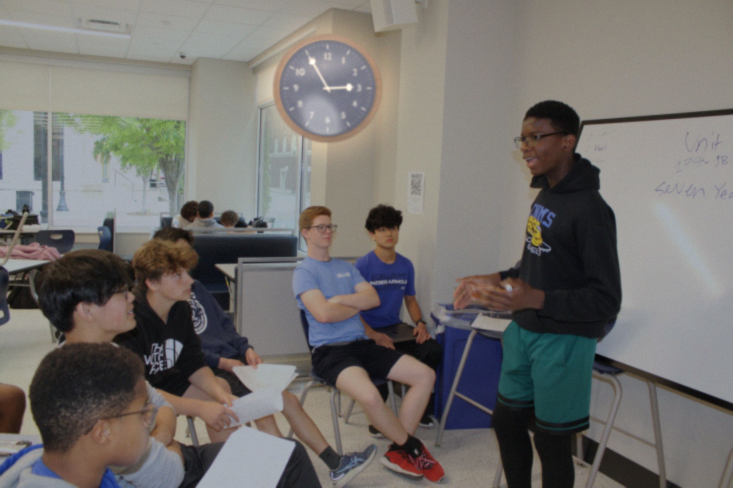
2:55
